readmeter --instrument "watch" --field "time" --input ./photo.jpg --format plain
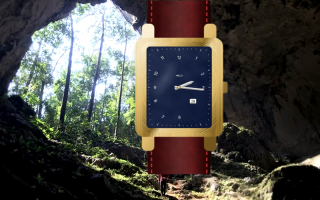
2:16
